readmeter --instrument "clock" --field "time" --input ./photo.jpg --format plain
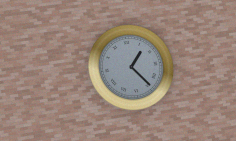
1:24
